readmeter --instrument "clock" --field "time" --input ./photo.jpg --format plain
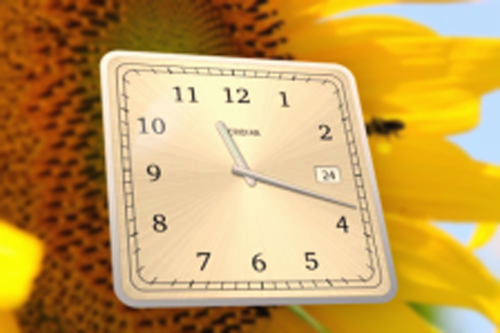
11:18
